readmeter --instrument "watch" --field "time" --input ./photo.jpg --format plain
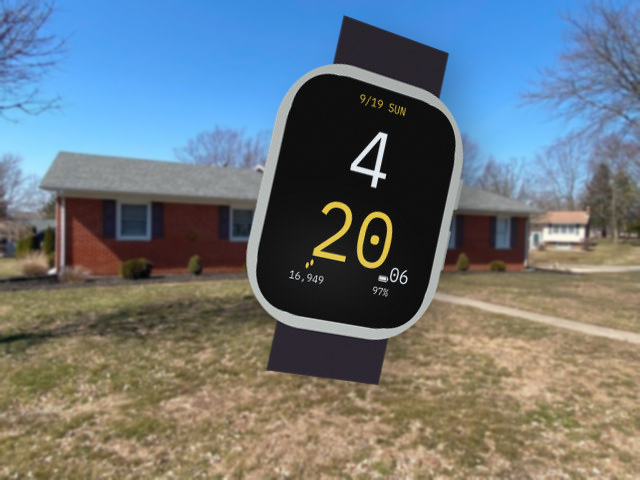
4:20:06
